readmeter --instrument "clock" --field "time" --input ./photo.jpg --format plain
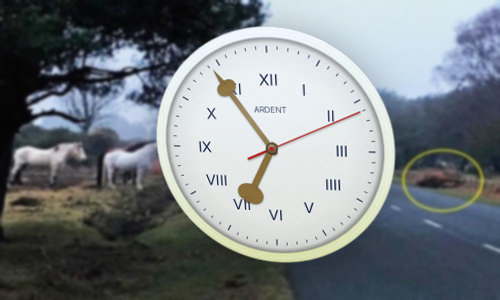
6:54:11
